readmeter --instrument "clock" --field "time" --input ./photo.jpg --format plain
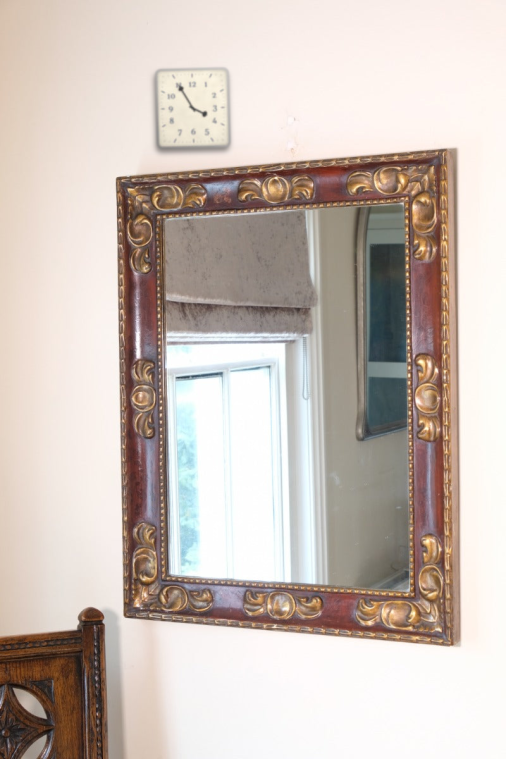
3:55
